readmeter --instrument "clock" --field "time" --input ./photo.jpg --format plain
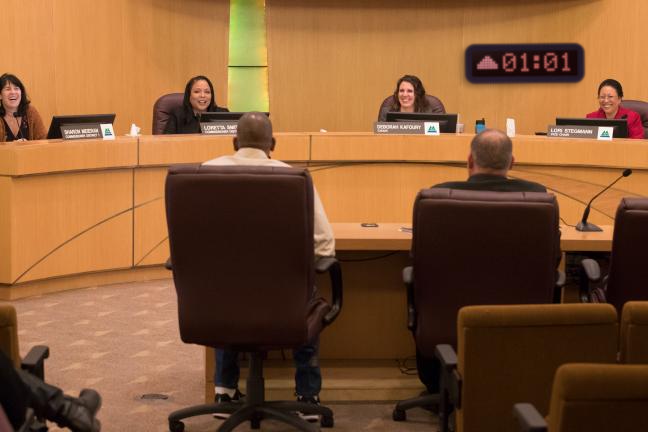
1:01
